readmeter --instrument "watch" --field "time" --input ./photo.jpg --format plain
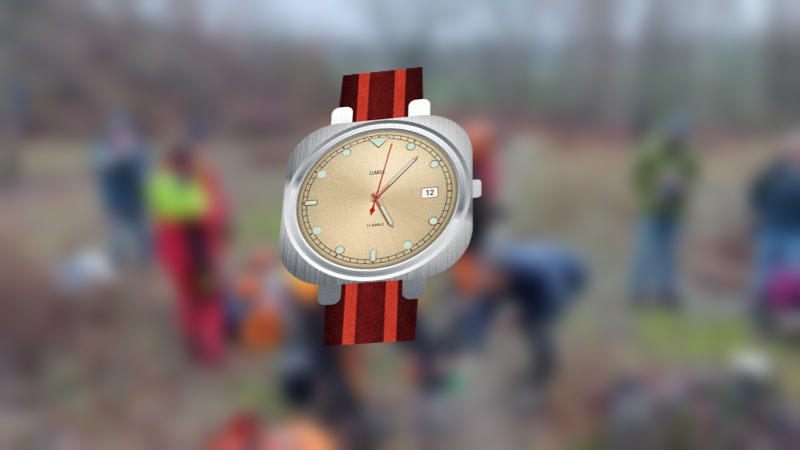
5:07:02
